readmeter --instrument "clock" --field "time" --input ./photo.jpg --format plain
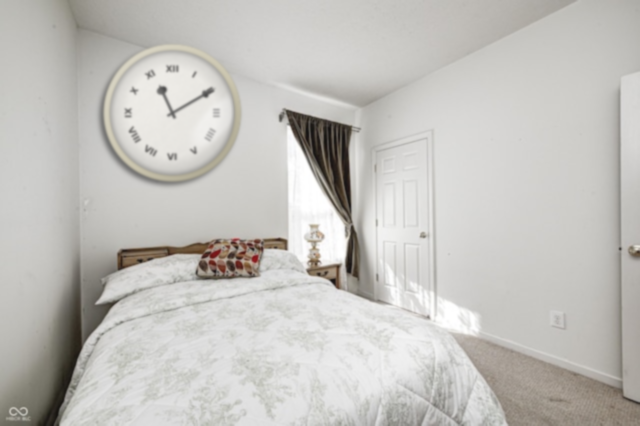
11:10
